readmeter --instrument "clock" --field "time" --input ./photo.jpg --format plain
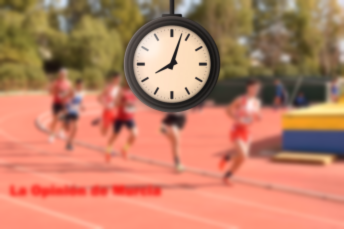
8:03
